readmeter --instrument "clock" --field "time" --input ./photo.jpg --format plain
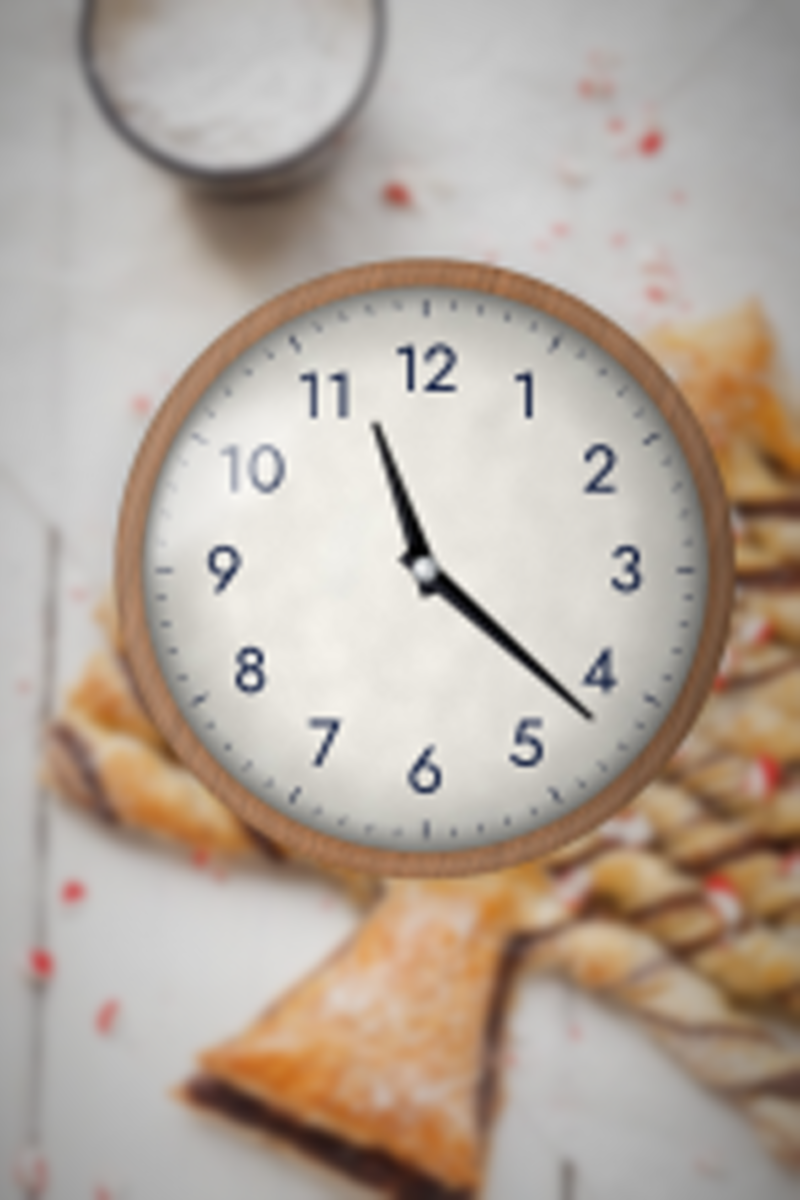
11:22
